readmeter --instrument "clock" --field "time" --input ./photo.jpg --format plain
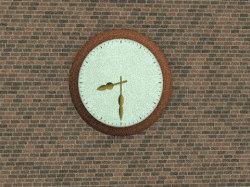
8:30
